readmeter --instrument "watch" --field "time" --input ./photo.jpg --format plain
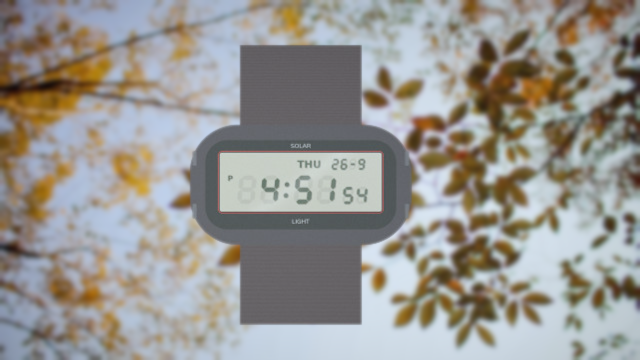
4:51:54
